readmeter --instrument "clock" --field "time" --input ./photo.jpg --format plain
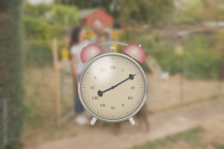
8:10
